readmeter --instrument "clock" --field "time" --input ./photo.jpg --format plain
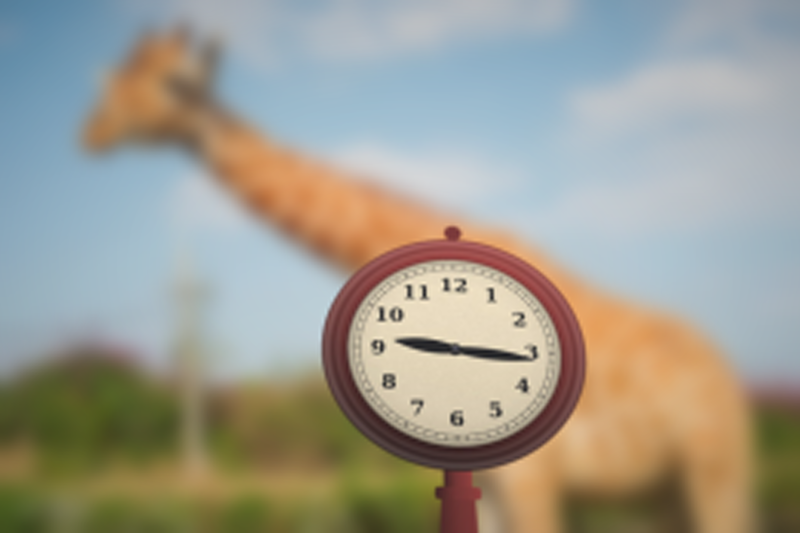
9:16
